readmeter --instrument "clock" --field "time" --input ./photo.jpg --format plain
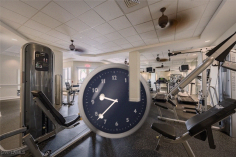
9:38
